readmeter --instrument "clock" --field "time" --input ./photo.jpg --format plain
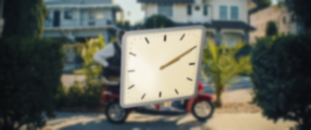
2:10
